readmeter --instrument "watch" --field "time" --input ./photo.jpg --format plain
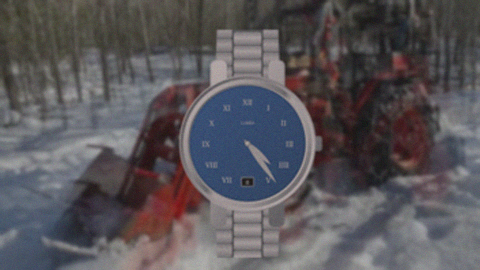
4:24
